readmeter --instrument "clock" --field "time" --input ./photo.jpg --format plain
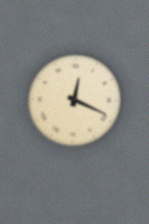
12:19
